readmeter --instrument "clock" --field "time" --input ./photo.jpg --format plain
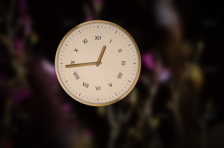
12:44
